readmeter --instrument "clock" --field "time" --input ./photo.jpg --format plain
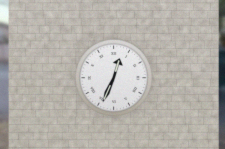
12:34
